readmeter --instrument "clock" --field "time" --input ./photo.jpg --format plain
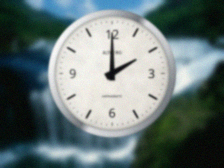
2:00
